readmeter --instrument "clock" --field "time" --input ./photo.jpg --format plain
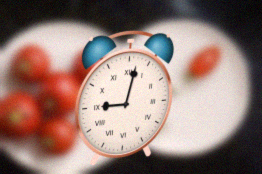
9:02
